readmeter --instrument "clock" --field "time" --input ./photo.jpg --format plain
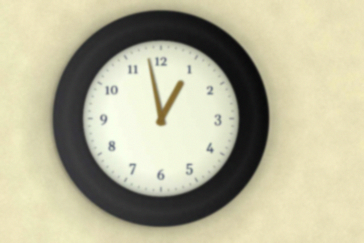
12:58
